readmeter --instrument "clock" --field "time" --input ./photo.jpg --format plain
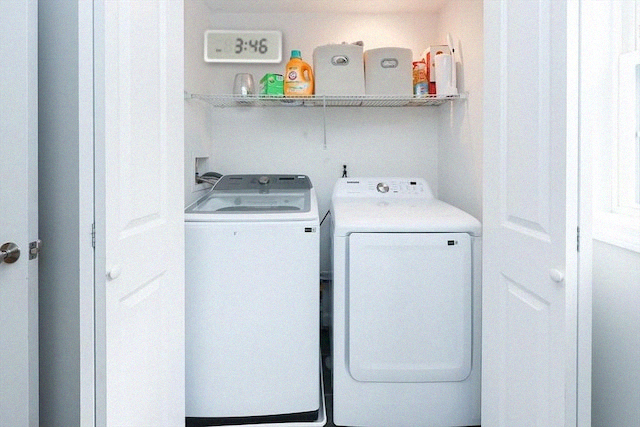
3:46
